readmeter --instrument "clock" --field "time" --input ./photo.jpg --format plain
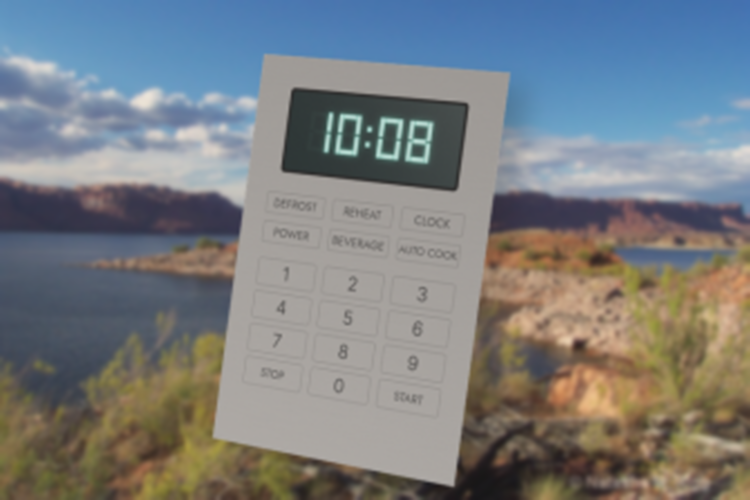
10:08
